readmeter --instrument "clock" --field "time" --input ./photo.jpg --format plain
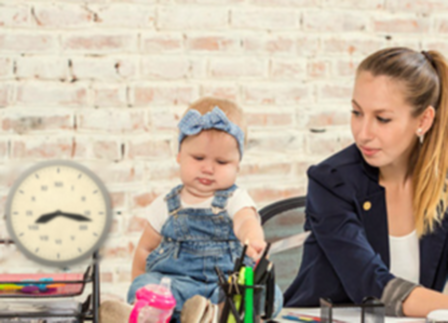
8:17
